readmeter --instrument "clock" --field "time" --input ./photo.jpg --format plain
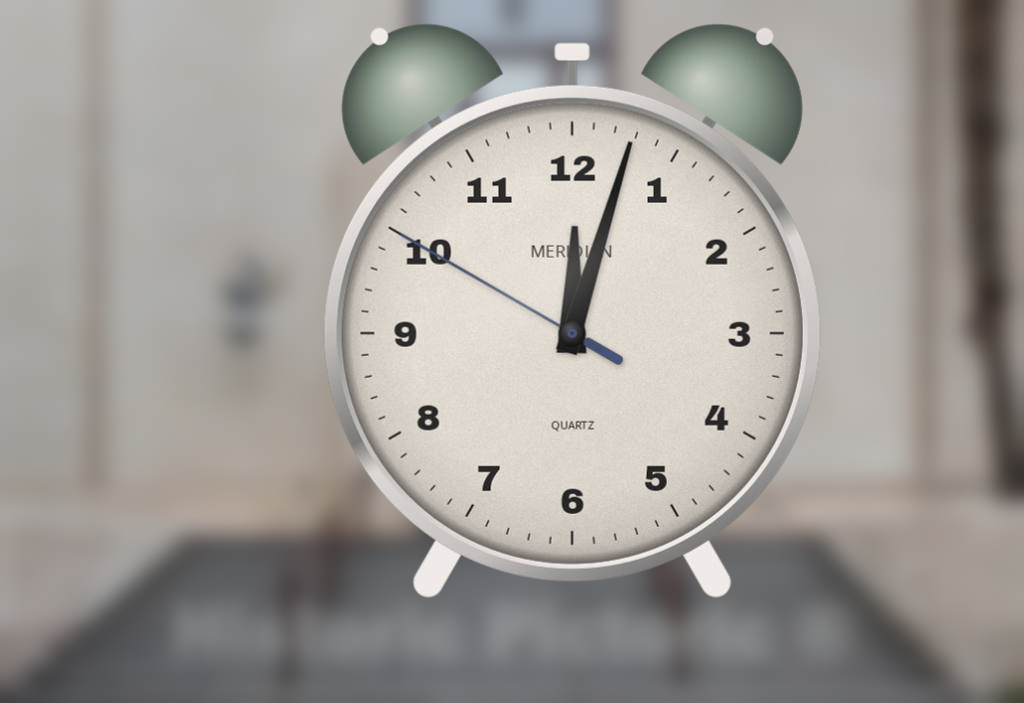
12:02:50
